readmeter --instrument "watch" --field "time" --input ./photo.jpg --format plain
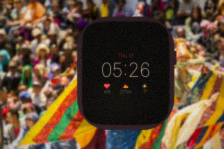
5:26
